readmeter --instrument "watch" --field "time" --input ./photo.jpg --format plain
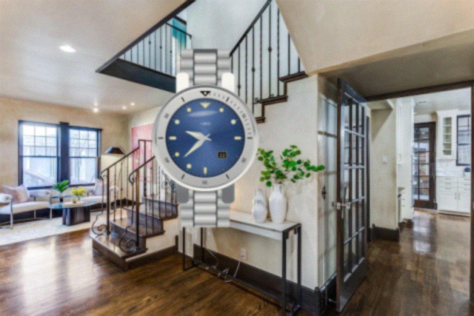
9:38
